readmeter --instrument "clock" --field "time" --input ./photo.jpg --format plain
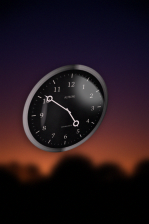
4:51
